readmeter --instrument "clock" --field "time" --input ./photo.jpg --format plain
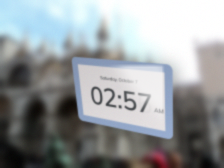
2:57
